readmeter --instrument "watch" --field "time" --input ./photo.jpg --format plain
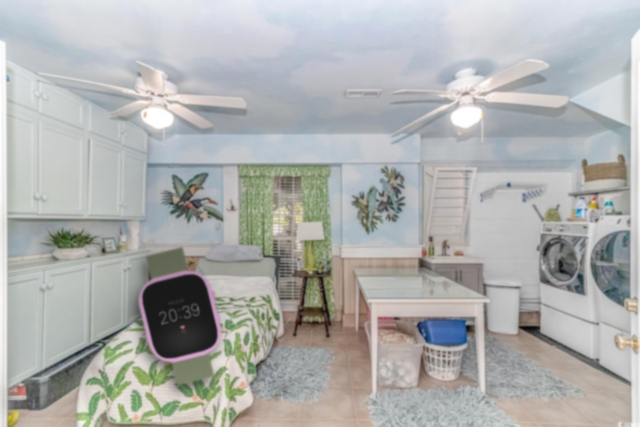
20:39
